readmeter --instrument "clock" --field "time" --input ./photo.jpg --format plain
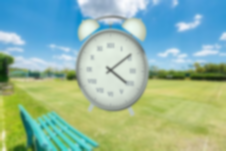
4:09
